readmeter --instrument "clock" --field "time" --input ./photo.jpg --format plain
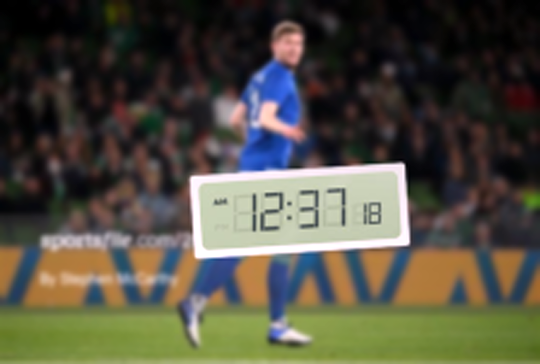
12:37:18
